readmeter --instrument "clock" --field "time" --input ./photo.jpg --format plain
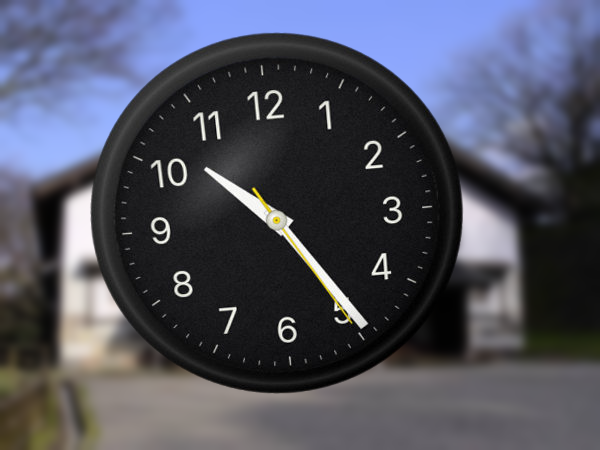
10:24:25
